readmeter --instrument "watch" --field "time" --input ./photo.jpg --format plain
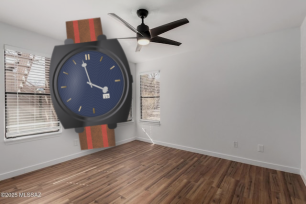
3:58
